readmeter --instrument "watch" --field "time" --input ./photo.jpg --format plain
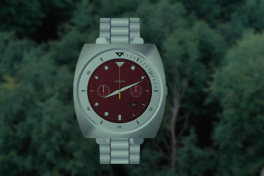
8:11
